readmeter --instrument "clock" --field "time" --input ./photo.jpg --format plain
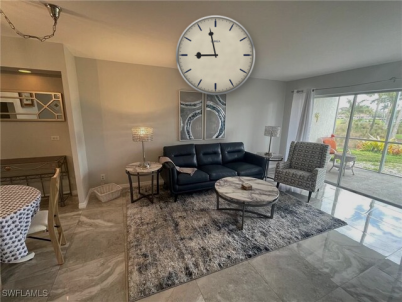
8:58
